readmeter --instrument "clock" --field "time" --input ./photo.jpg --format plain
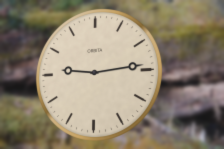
9:14
